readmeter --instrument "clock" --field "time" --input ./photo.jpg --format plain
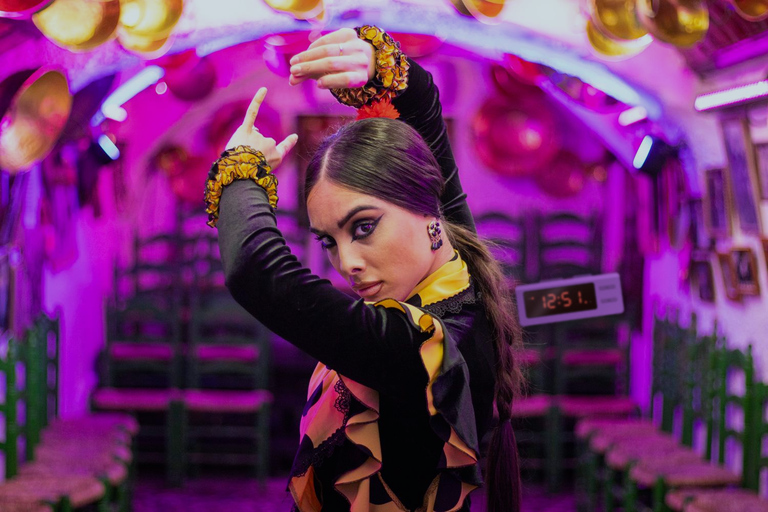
12:51
